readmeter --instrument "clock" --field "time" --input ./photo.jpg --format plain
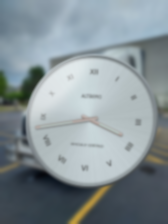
3:43
